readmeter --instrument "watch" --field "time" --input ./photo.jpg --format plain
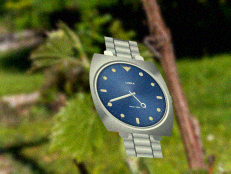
4:41
